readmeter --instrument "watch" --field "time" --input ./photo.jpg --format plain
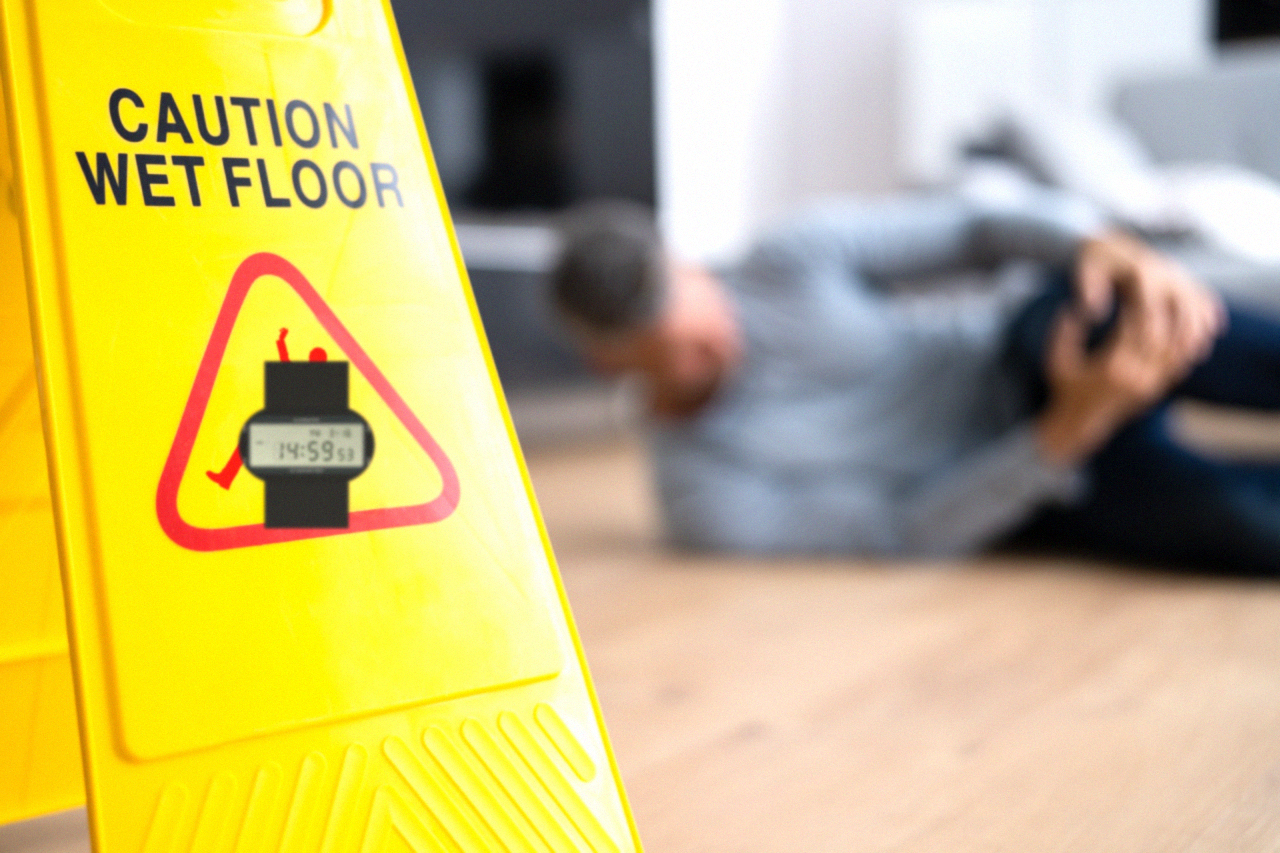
14:59
